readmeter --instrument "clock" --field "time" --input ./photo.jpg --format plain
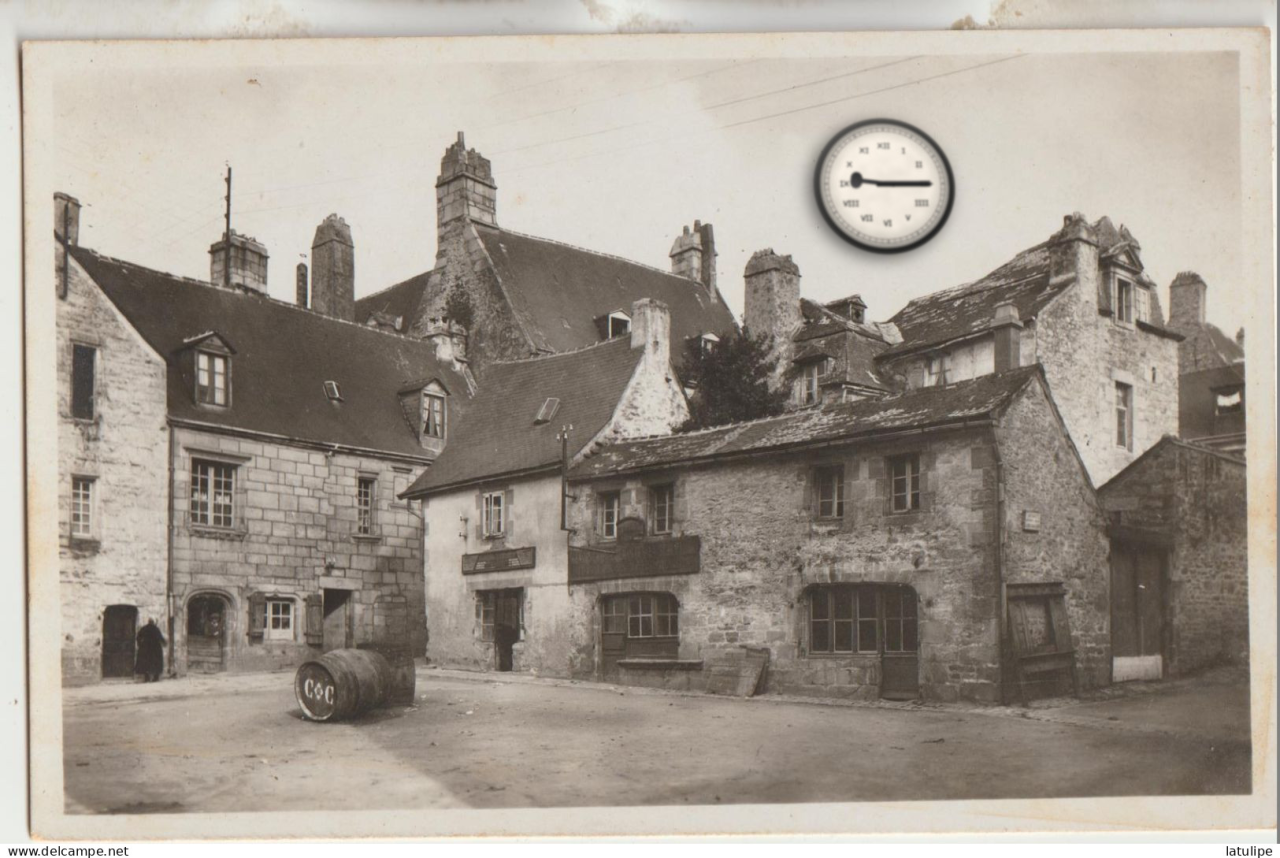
9:15
